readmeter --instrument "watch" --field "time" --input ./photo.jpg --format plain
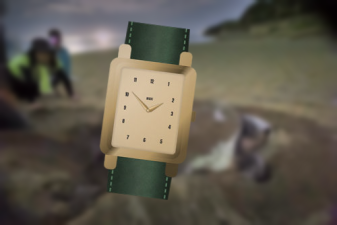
1:52
